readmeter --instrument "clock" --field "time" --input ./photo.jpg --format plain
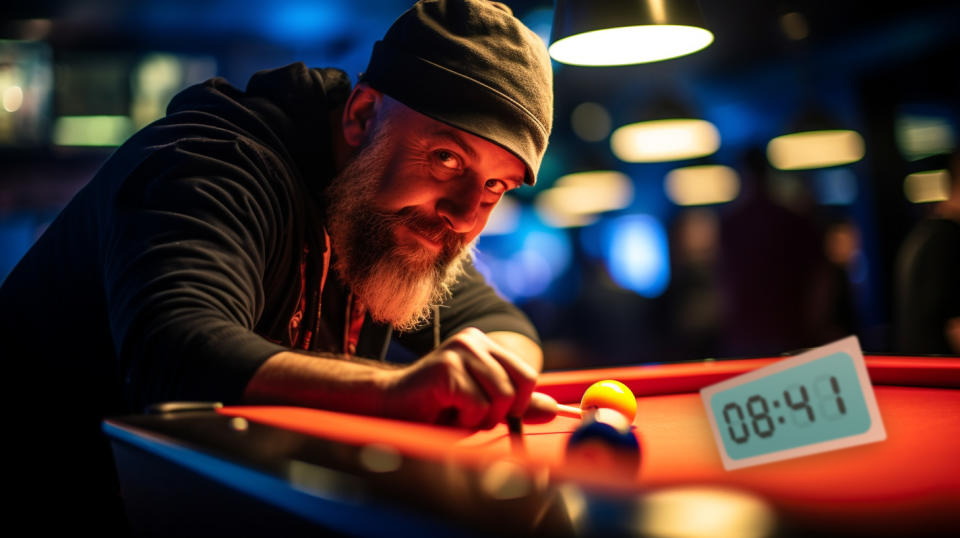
8:41
